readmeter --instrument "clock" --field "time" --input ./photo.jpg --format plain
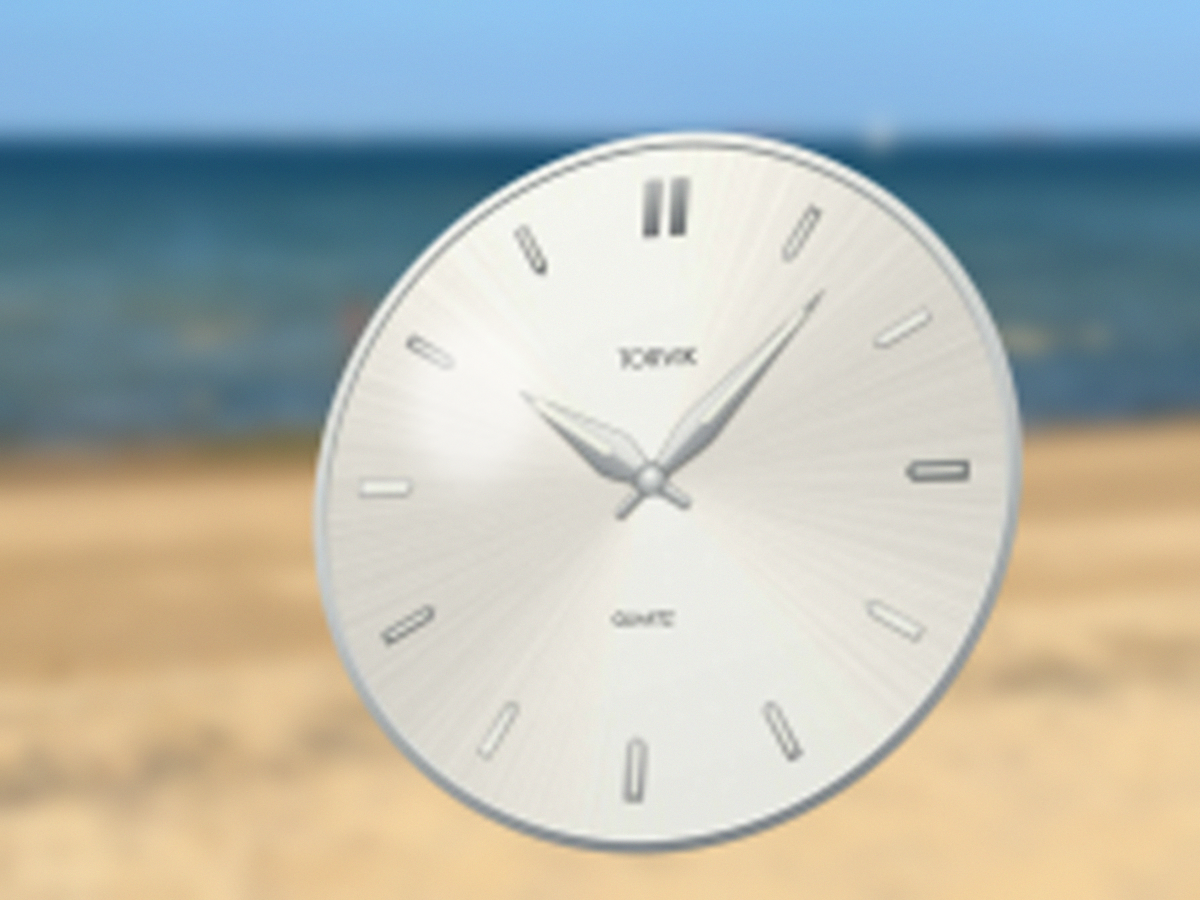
10:07
